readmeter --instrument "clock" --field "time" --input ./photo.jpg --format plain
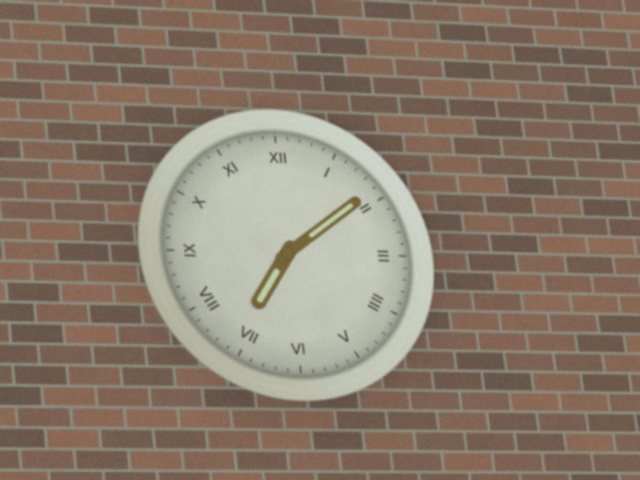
7:09
